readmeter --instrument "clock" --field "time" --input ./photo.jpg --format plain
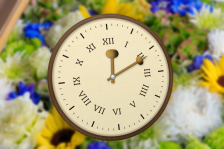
12:11
